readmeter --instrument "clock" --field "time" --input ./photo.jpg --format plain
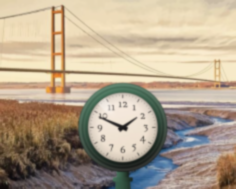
1:49
